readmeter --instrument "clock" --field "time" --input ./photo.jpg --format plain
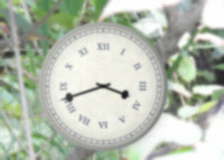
3:42
